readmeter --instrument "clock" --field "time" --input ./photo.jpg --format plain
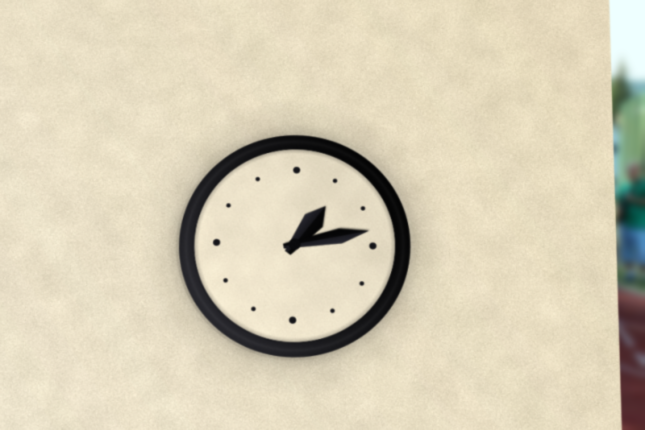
1:13
